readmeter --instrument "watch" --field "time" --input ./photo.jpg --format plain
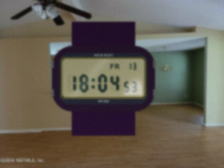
18:04:53
